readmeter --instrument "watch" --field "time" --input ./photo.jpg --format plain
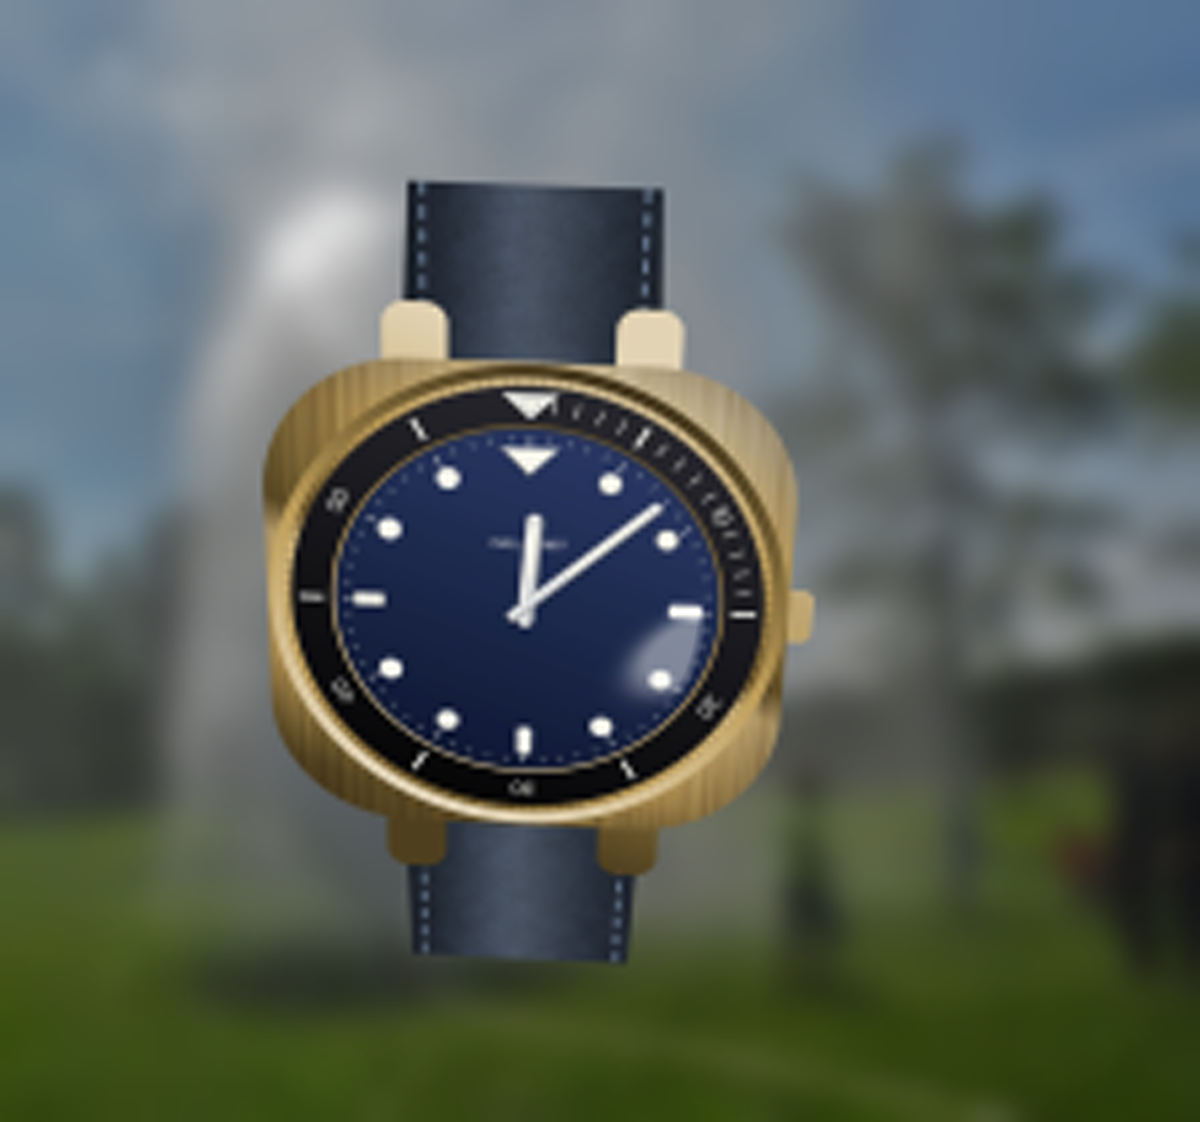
12:08
